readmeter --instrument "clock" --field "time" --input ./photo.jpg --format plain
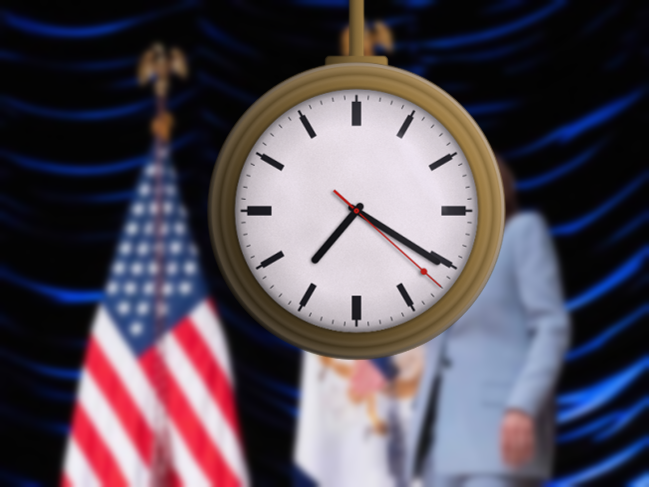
7:20:22
